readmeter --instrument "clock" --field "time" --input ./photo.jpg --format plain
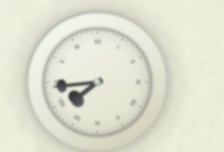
7:44
